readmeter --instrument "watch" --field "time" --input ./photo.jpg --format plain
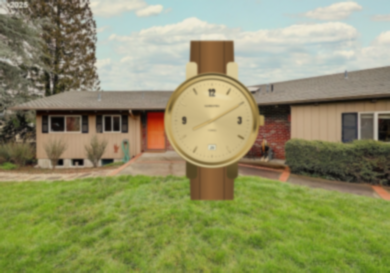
8:10
